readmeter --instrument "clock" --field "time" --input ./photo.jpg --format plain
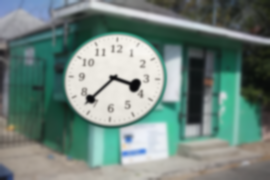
3:37
